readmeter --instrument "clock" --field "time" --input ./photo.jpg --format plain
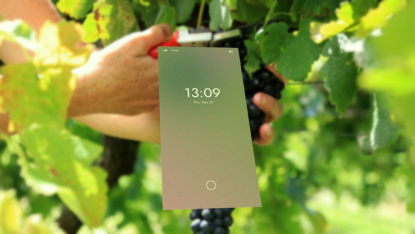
13:09
